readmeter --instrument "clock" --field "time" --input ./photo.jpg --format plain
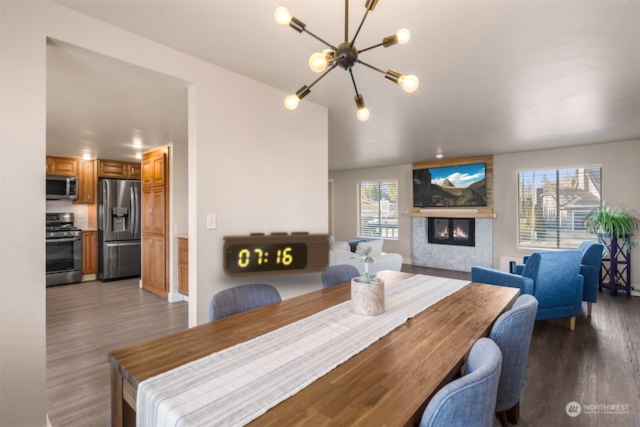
7:16
